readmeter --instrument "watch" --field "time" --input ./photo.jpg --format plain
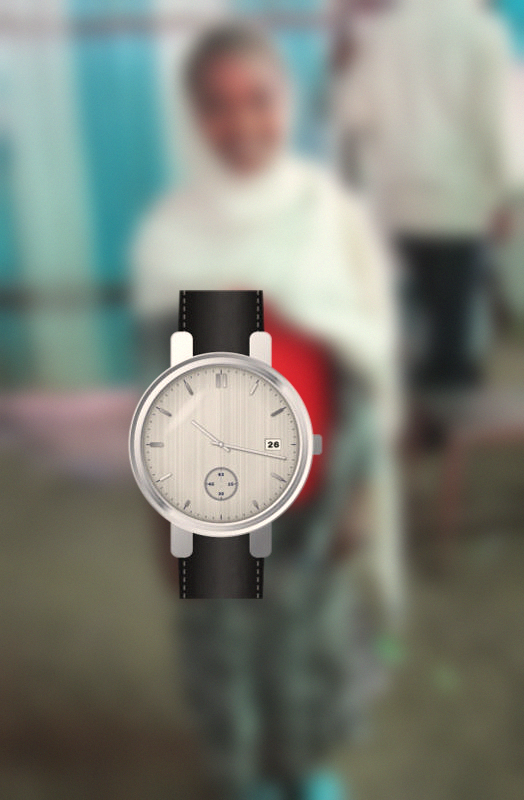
10:17
